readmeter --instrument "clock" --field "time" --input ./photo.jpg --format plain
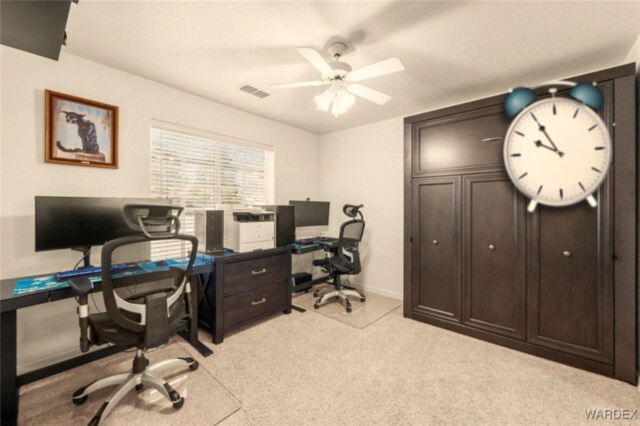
9:55
